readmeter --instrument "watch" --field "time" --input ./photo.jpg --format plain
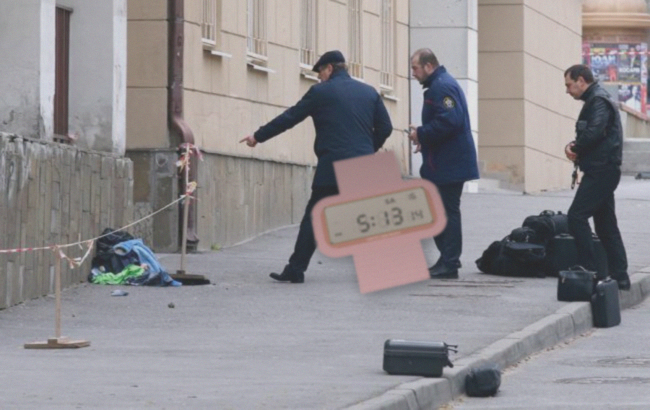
5:13:14
